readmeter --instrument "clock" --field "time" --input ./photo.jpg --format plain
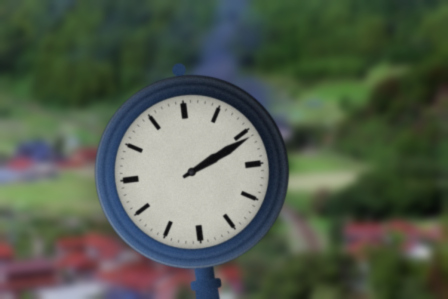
2:11
